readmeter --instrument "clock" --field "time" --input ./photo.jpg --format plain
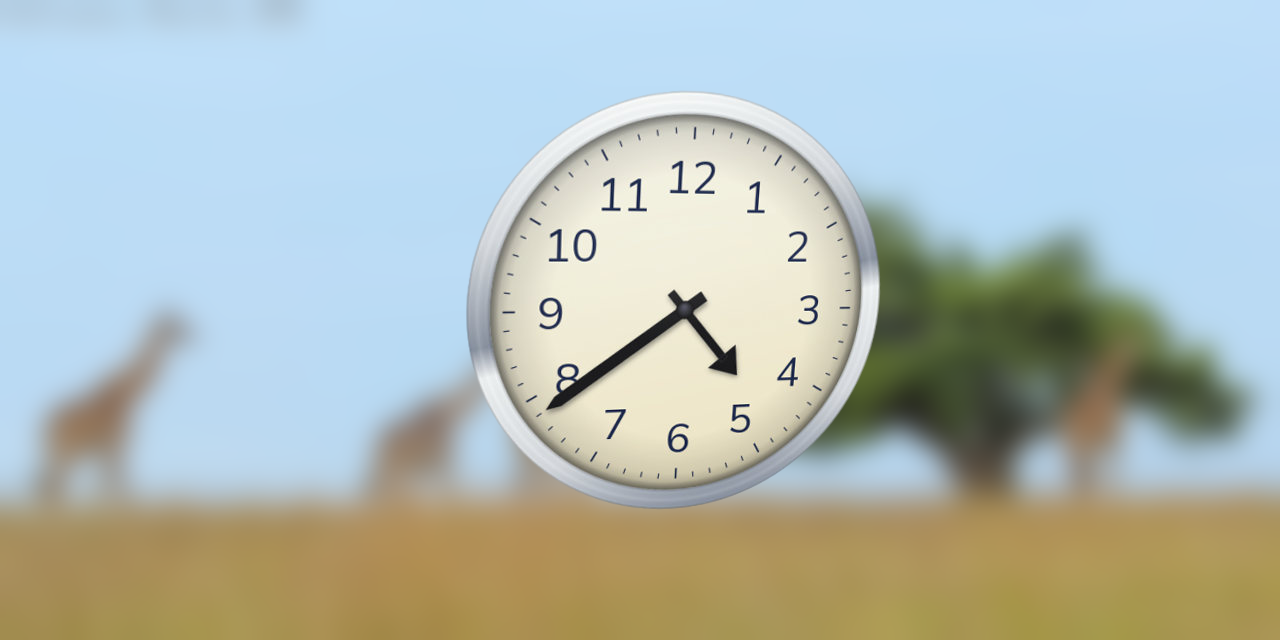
4:39
